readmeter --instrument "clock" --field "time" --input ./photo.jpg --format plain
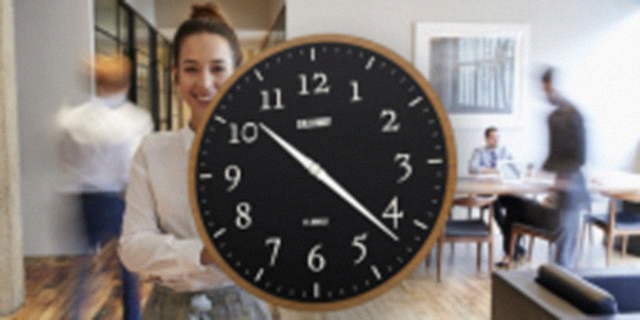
10:22
